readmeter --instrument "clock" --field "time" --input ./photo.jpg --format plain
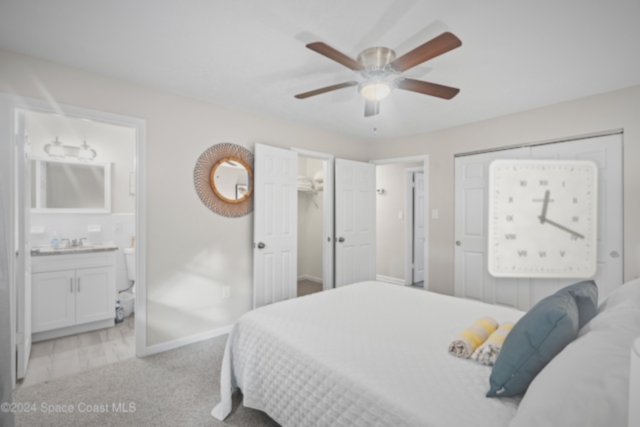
12:19
